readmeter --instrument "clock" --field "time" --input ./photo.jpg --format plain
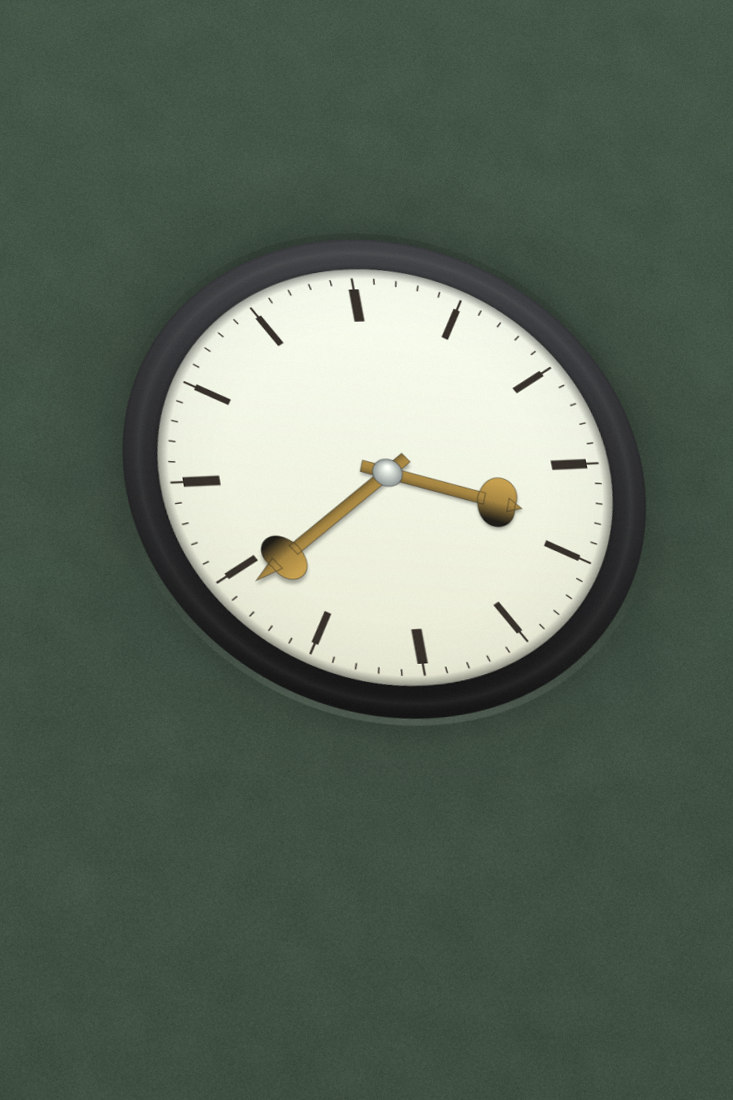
3:39
